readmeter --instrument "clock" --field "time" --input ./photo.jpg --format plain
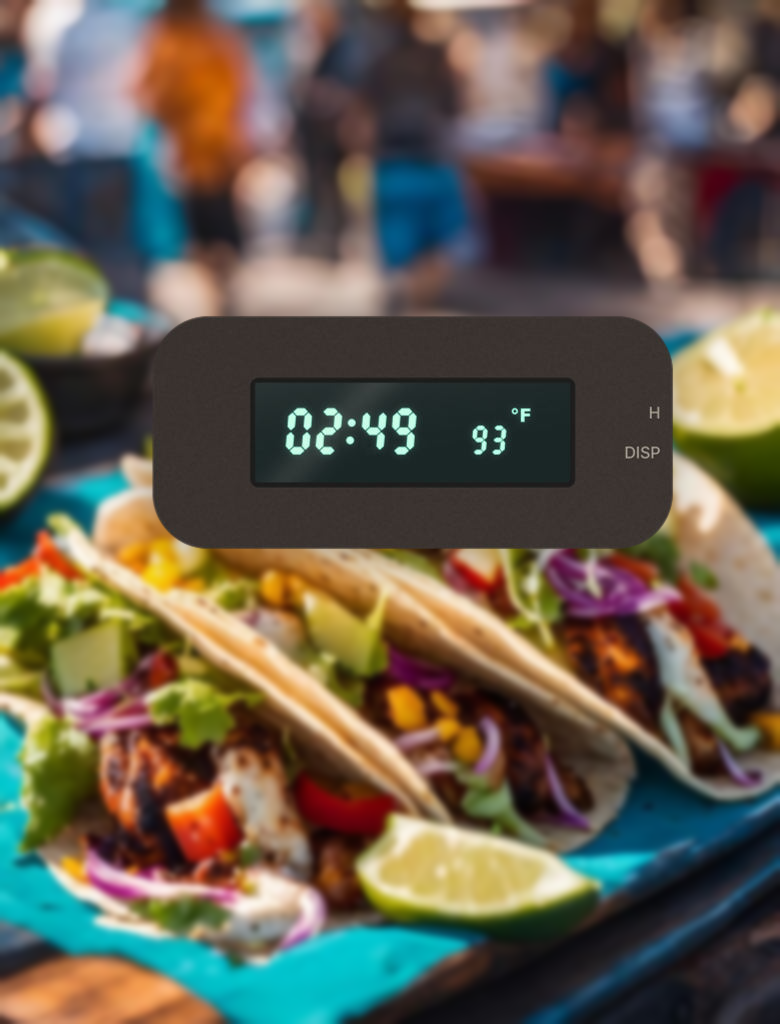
2:49
